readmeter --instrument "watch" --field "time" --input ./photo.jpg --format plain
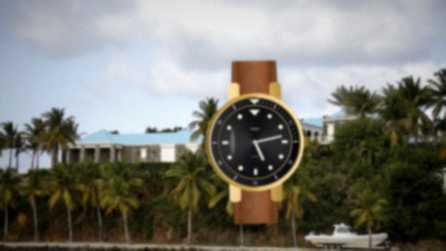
5:13
